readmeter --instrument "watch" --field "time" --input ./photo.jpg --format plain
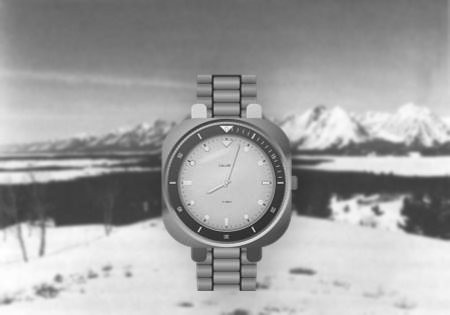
8:03
